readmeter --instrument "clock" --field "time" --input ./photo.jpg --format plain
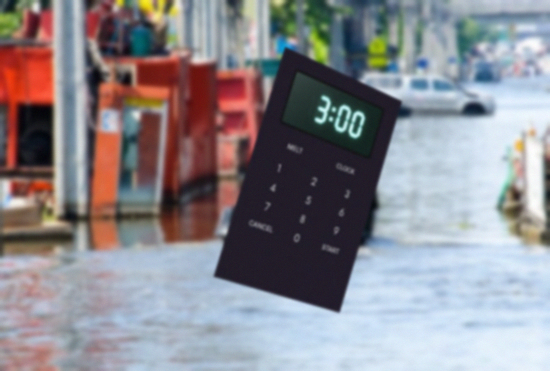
3:00
